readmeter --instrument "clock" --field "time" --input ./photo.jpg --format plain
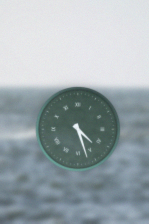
4:27
